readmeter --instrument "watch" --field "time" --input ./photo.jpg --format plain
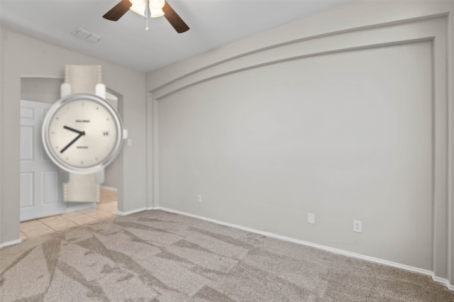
9:38
